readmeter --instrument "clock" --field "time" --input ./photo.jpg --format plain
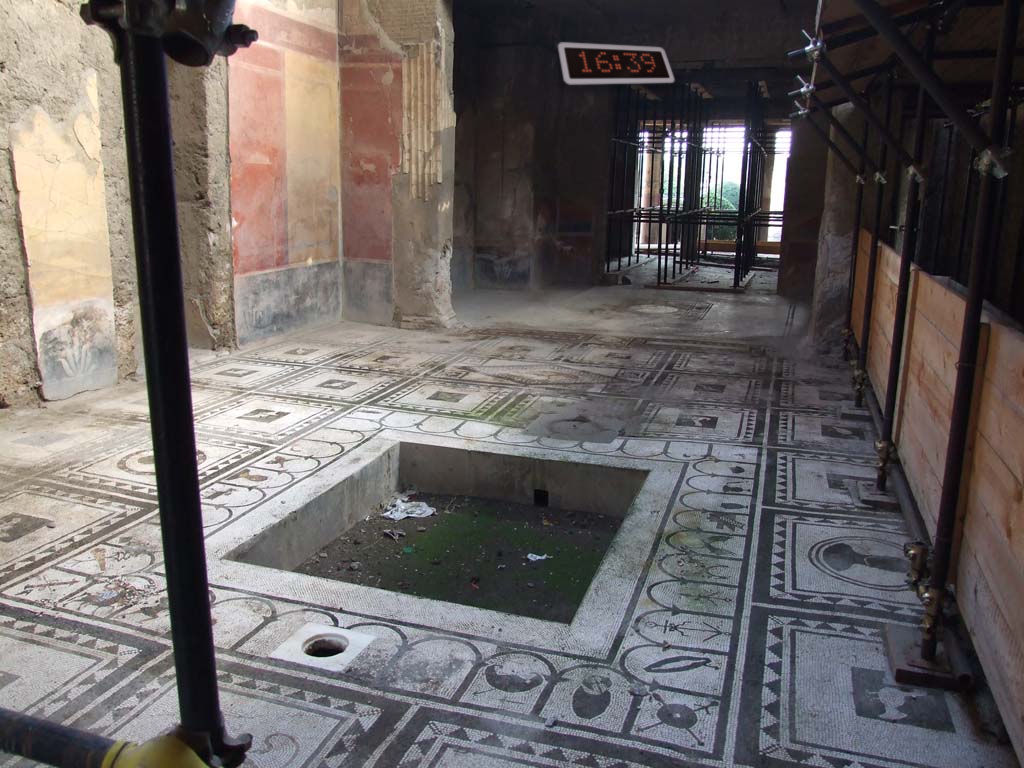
16:39
